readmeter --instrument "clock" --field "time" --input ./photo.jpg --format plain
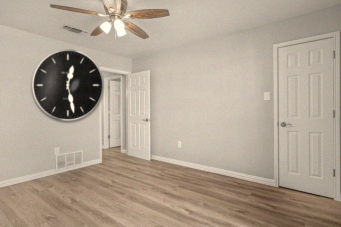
12:28
